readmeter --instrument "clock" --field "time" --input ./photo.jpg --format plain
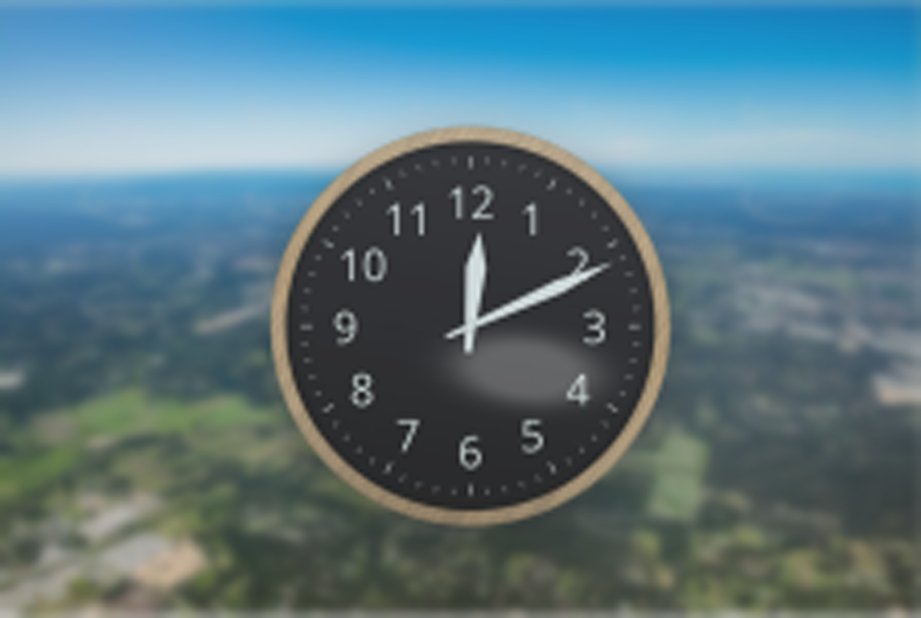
12:11
